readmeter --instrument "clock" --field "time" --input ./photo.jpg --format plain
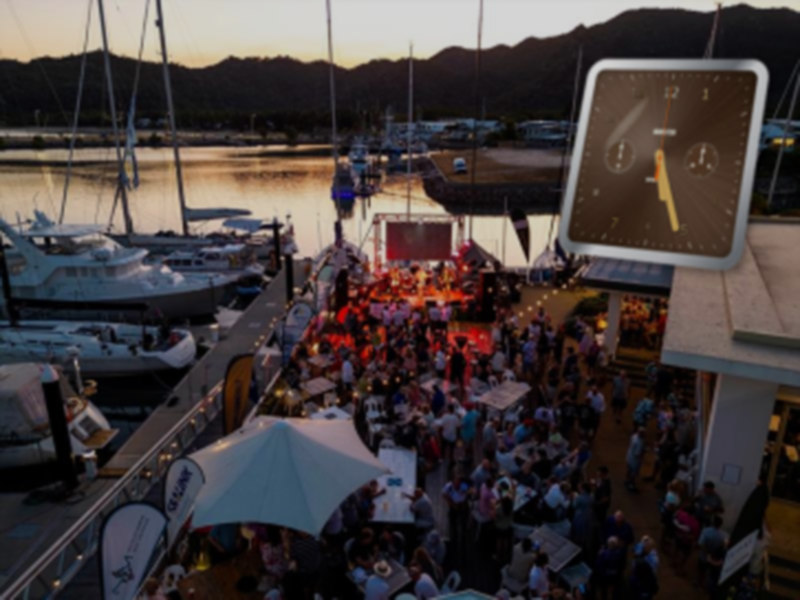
5:26
